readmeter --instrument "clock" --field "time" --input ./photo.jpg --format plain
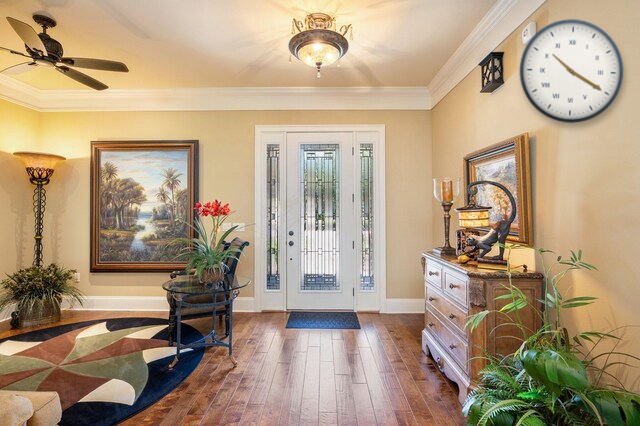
10:20
